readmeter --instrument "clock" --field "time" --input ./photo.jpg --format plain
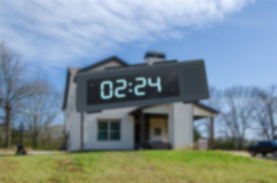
2:24
